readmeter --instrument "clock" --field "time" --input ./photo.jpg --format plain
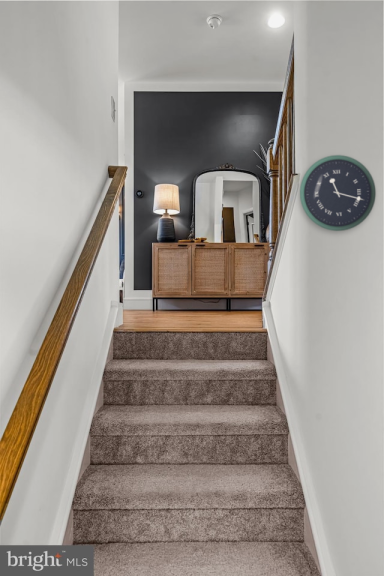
11:18
